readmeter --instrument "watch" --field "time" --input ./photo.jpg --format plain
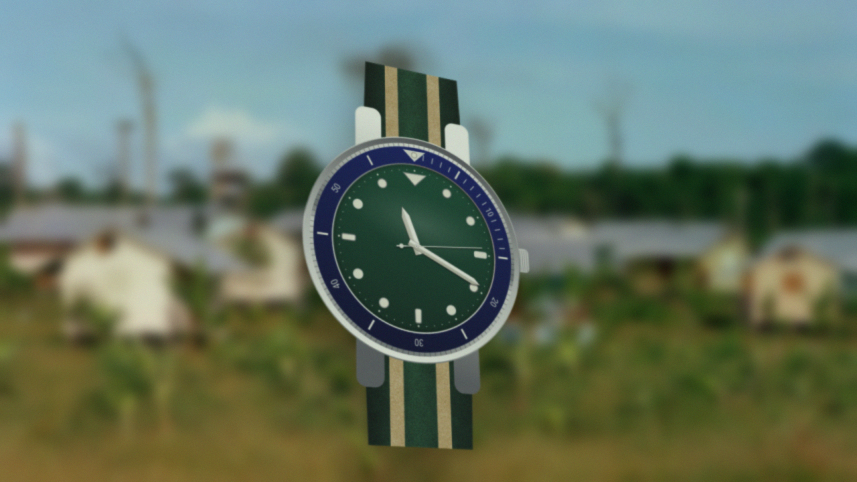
11:19:14
